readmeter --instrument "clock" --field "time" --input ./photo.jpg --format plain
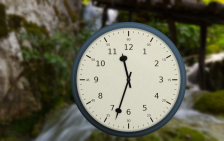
11:33
